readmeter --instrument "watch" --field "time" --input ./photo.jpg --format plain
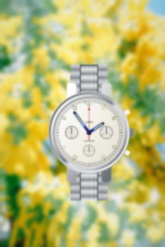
1:54
